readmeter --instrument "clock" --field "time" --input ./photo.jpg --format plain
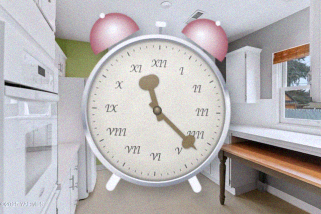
11:22
